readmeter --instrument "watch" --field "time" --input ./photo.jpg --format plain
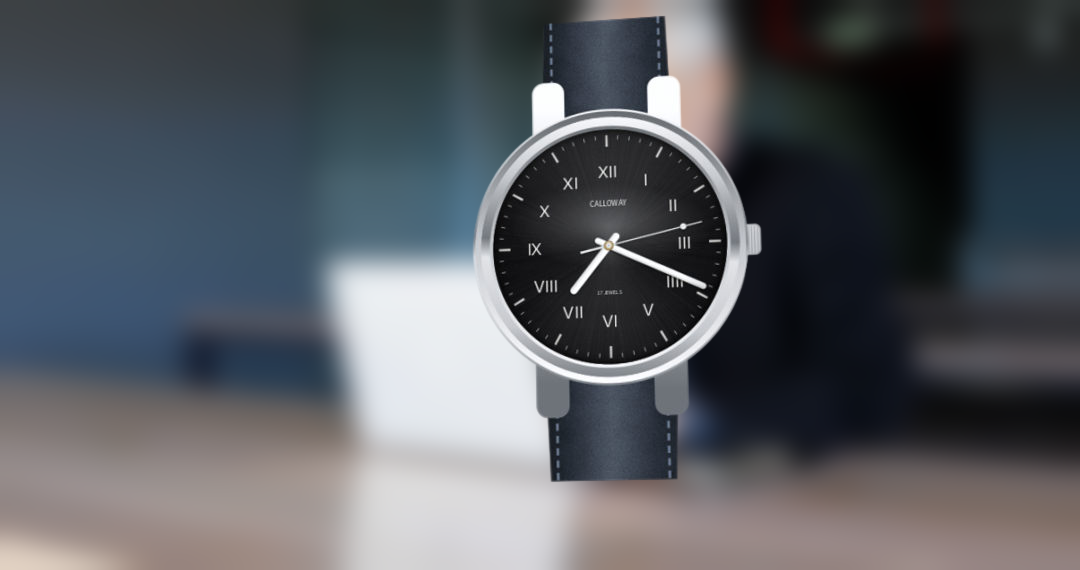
7:19:13
